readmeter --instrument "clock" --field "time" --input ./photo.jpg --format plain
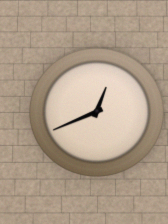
12:41
